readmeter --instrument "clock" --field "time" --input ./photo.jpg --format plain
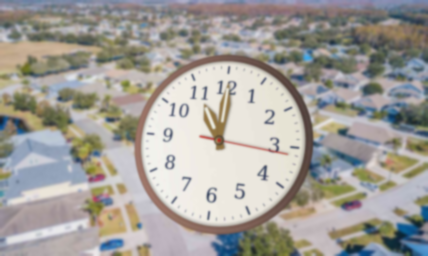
11:00:16
